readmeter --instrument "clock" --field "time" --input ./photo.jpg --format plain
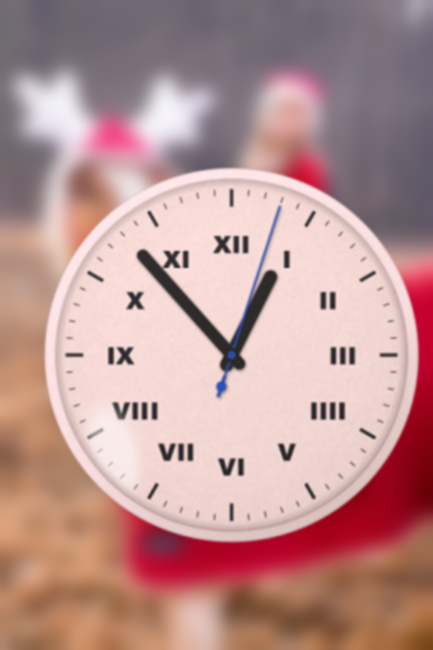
12:53:03
